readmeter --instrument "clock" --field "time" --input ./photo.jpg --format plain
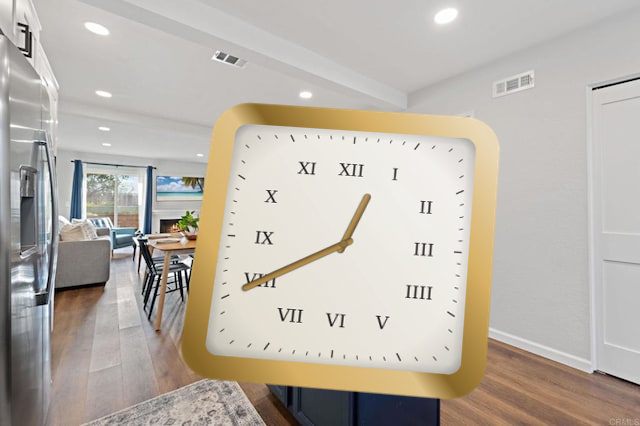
12:40
